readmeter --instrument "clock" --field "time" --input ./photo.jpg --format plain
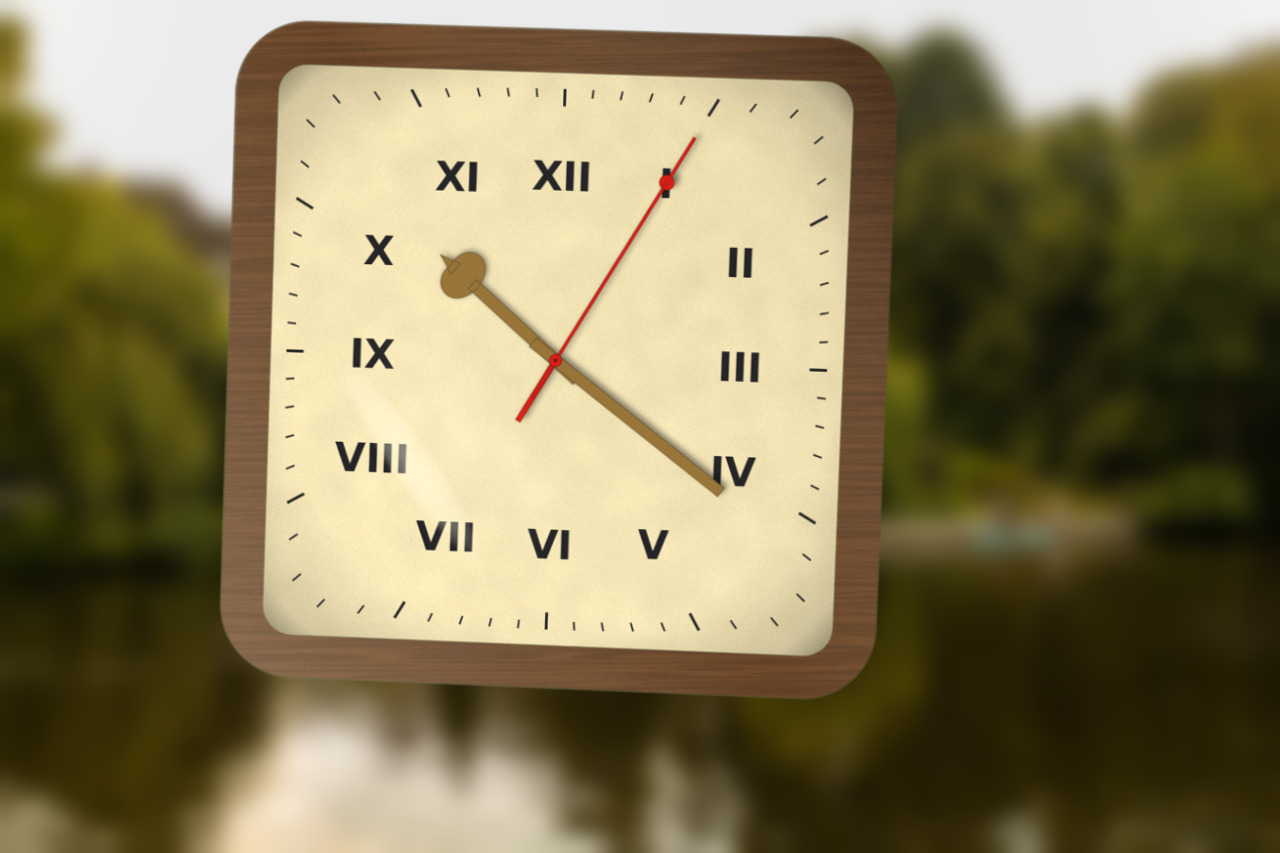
10:21:05
